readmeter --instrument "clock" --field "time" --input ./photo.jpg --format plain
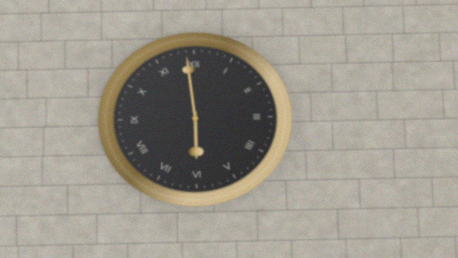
5:59
